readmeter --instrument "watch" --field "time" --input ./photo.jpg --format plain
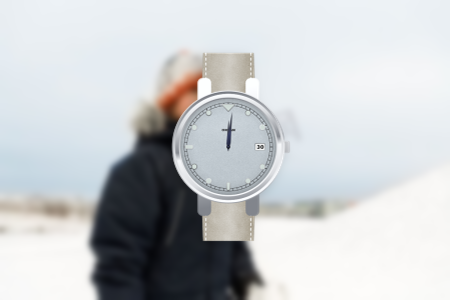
12:01
